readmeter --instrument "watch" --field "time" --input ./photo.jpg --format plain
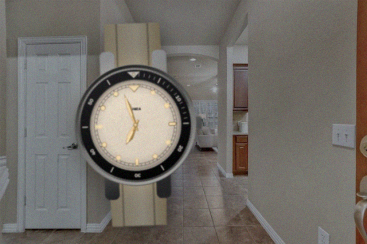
6:57
